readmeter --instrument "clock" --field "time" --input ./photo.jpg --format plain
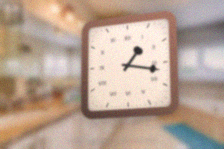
1:17
